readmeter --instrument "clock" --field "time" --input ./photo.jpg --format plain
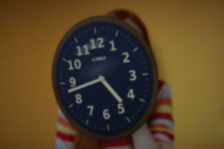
4:43
